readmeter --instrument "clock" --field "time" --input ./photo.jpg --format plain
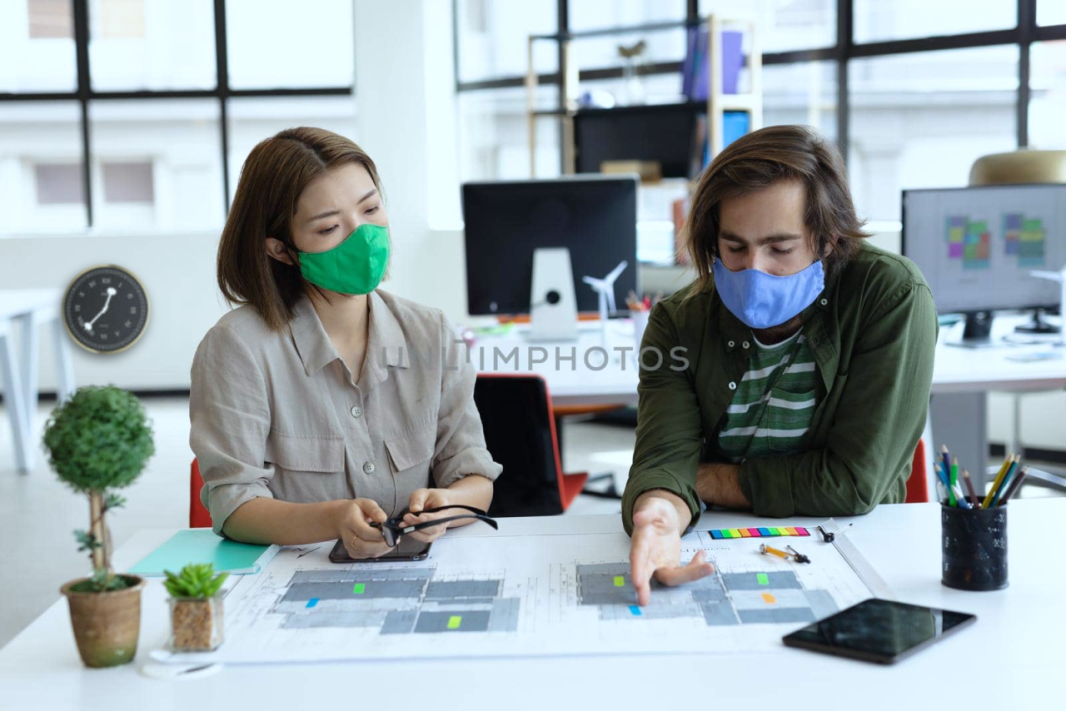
12:37
